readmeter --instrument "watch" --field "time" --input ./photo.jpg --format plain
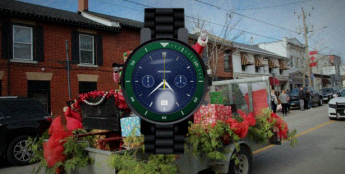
4:38
